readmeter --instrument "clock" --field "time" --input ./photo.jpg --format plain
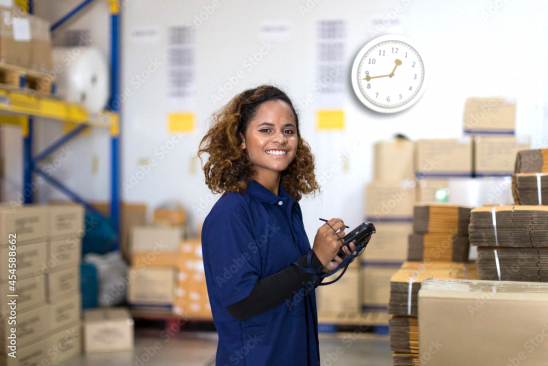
12:43
